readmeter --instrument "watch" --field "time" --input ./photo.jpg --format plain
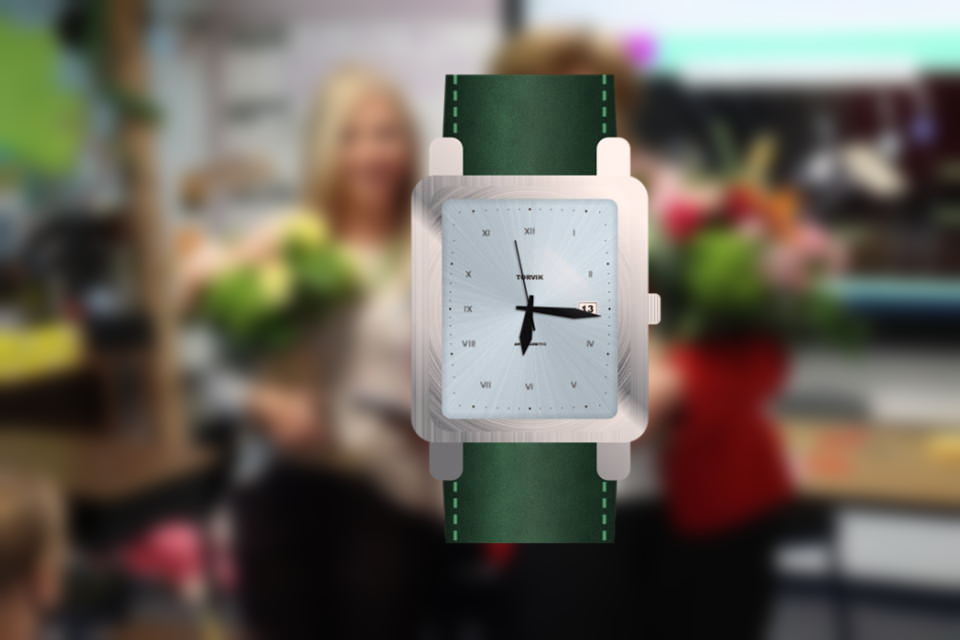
6:15:58
